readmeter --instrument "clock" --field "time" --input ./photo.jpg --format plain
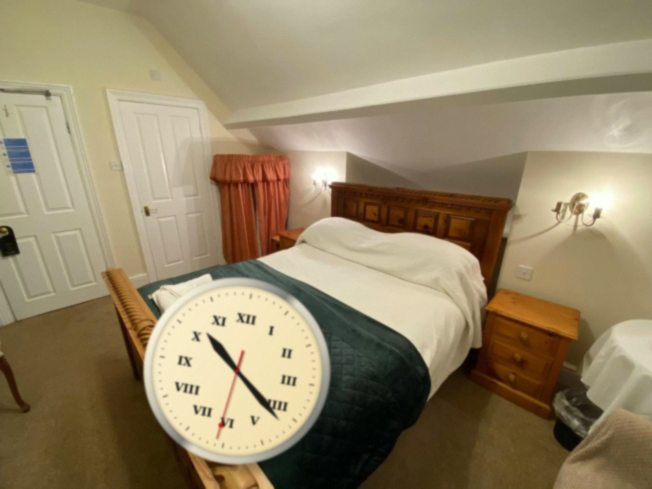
10:21:31
